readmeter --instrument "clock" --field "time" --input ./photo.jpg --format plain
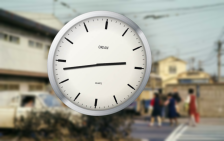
2:43
